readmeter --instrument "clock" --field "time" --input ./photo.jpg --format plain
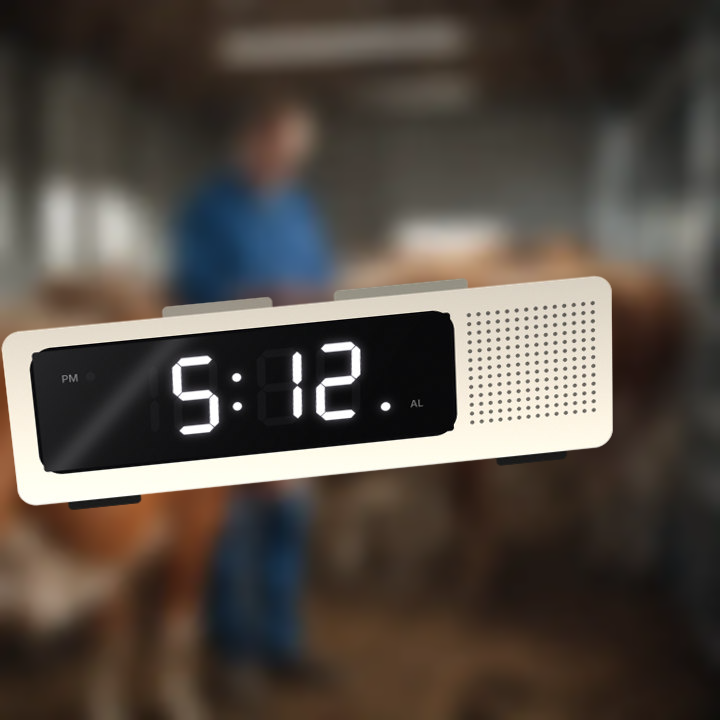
5:12
